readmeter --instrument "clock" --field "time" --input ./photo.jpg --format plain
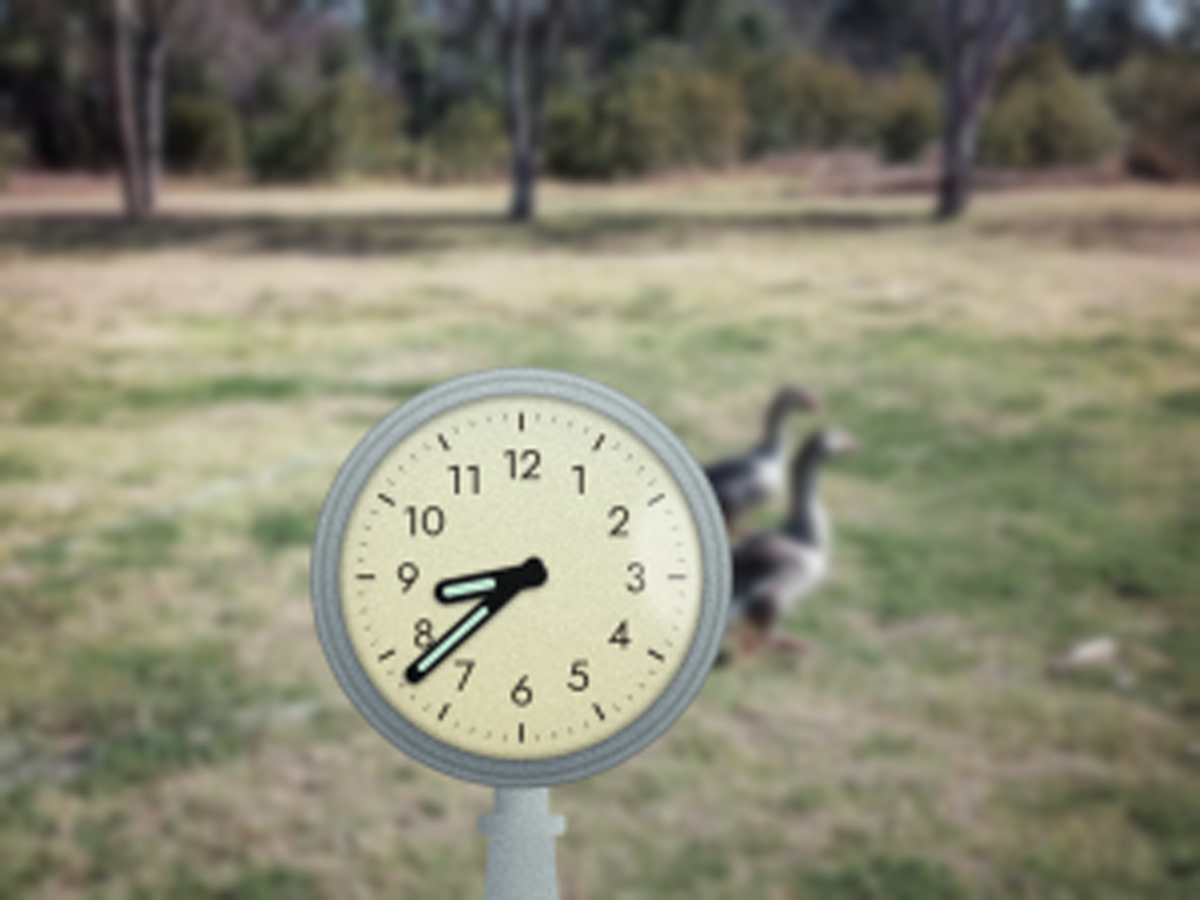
8:38
